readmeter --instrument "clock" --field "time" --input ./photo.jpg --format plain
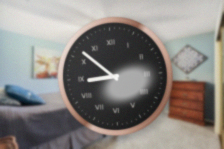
8:52
